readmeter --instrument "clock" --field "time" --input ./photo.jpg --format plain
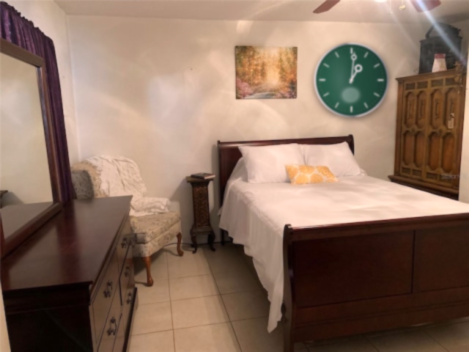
1:01
